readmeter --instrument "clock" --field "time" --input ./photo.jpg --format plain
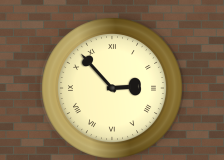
2:53
